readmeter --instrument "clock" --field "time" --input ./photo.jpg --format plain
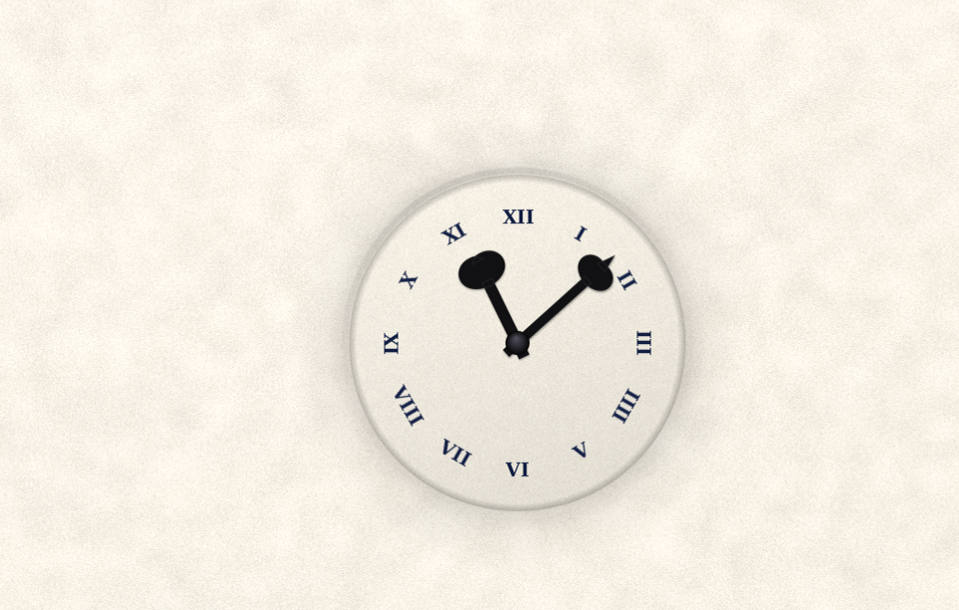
11:08
